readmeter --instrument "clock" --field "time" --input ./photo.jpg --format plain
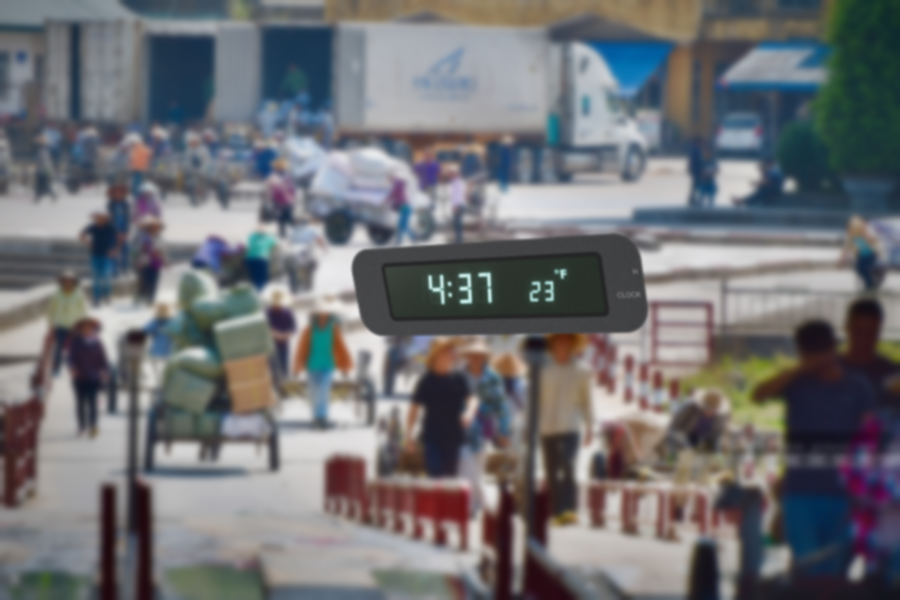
4:37
